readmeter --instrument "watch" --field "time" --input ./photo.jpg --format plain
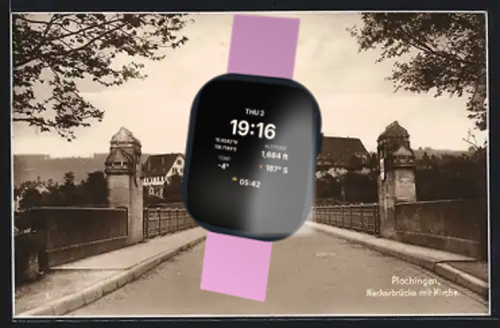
19:16
